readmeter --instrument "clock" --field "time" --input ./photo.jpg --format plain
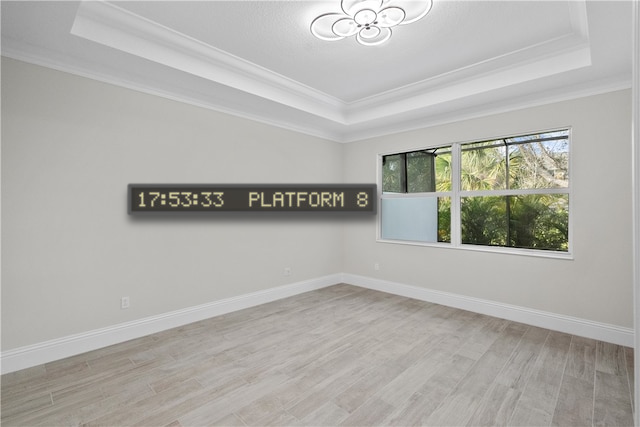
17:53:33
